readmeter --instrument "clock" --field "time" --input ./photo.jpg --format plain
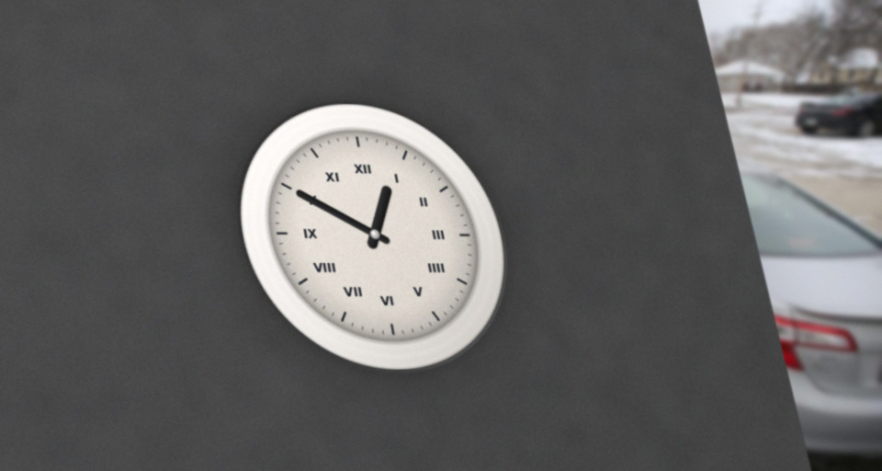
12:50
